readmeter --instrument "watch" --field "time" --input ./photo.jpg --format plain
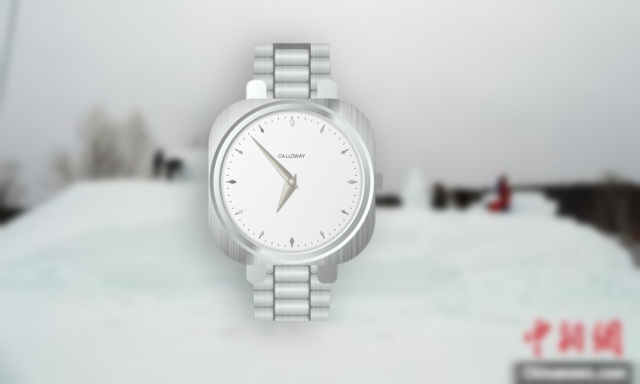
6:53
